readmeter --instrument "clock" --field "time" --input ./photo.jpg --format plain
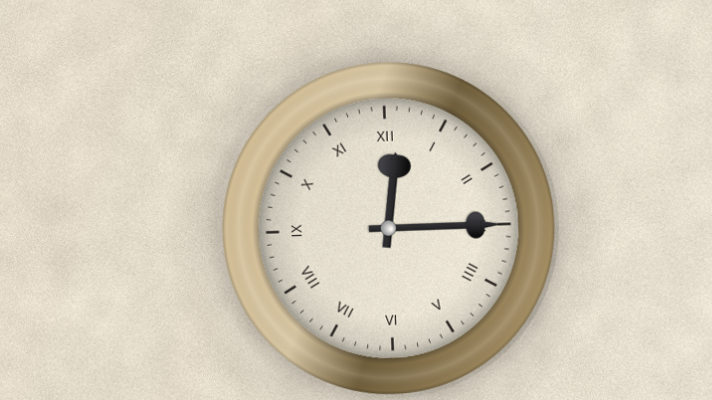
12:15
